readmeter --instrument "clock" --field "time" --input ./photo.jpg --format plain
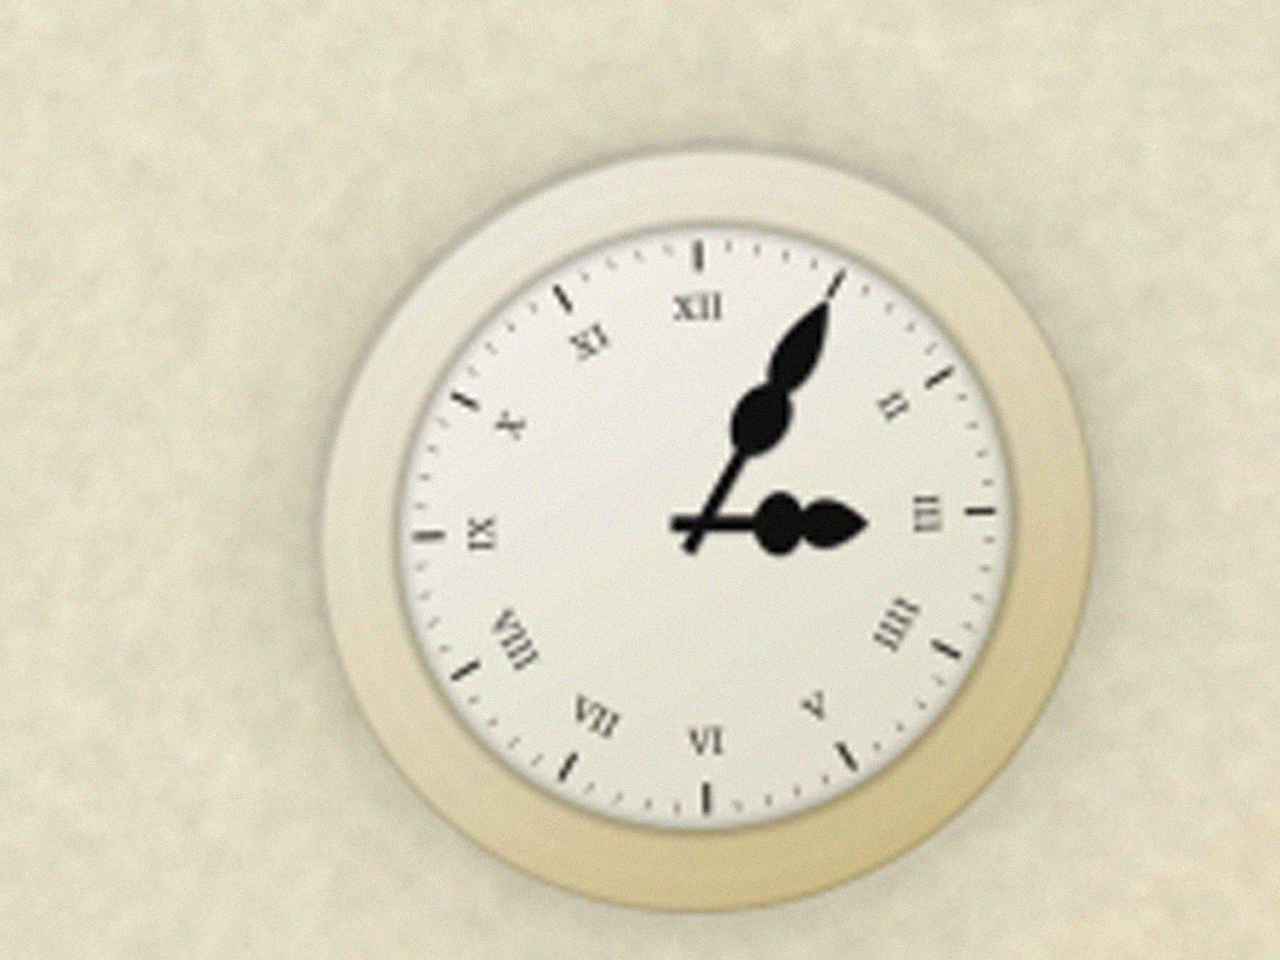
3:05
